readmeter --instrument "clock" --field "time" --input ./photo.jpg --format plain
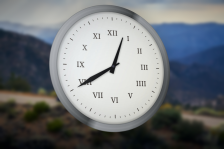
12:40
